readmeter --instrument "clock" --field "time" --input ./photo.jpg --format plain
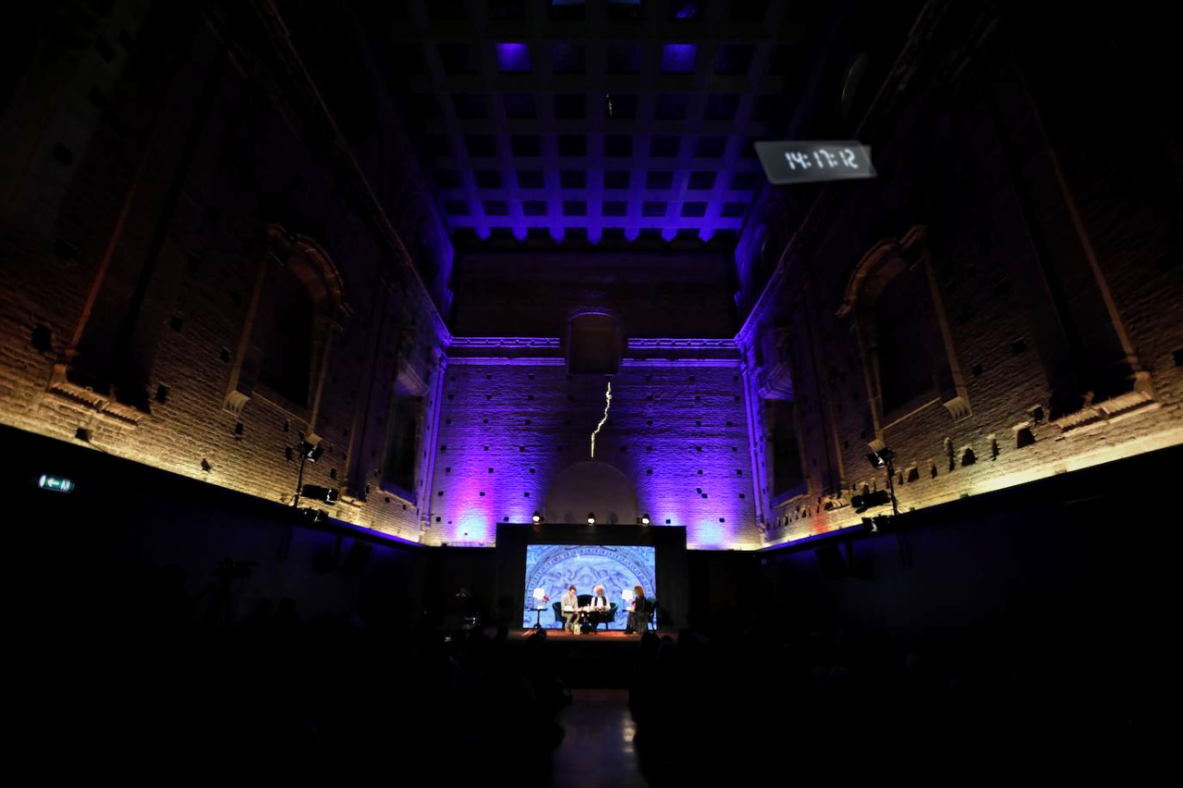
14:17:12
